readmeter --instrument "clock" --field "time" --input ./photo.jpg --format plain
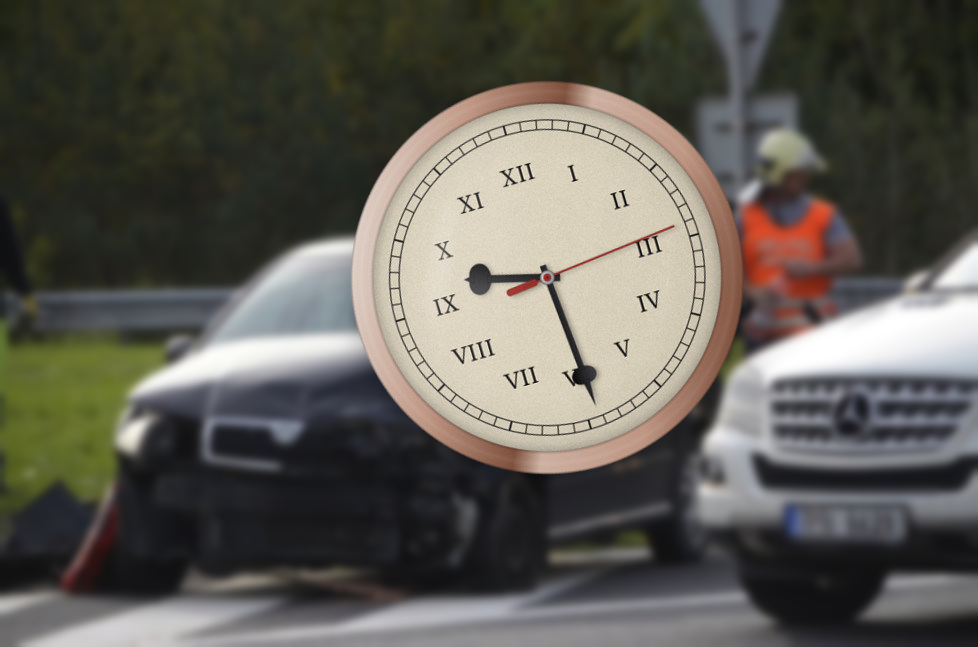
9:29:14
